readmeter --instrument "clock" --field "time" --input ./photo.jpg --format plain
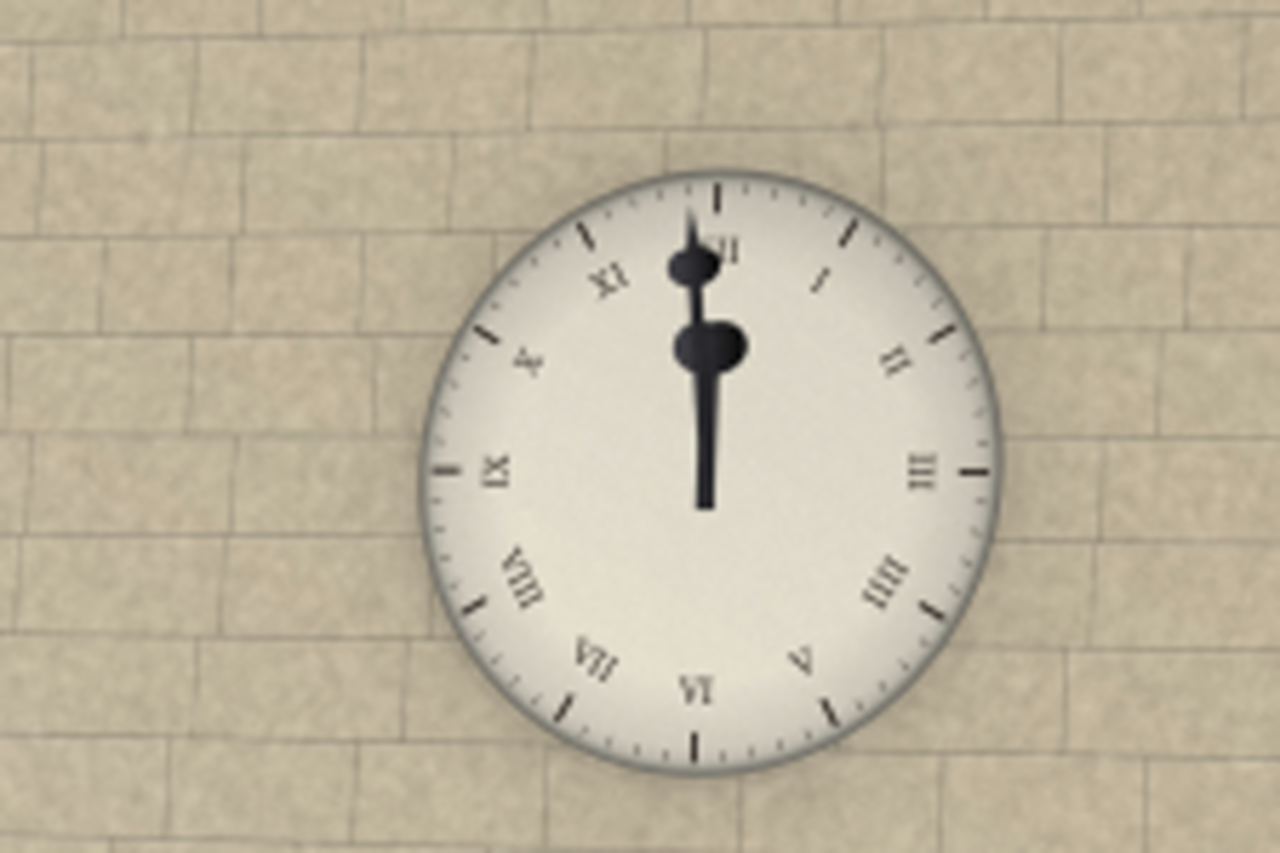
11:59
